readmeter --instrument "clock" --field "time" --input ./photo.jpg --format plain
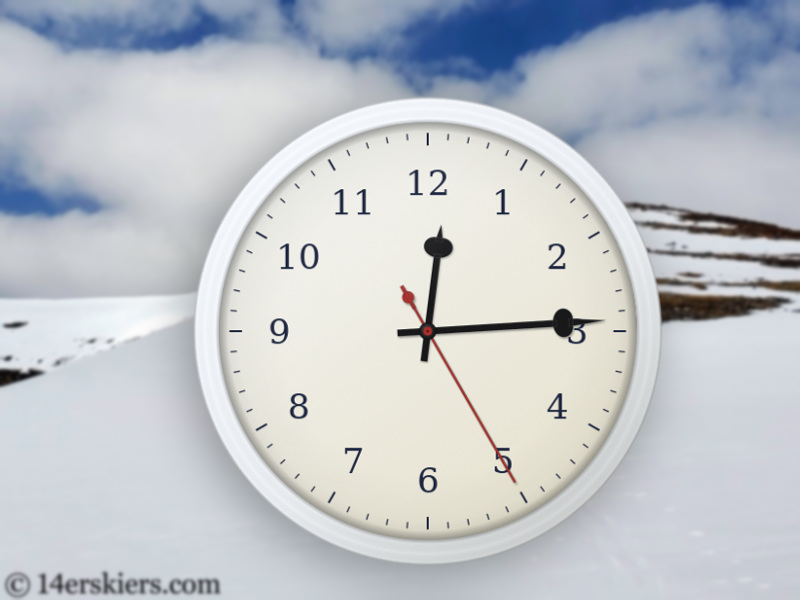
12:14:25
